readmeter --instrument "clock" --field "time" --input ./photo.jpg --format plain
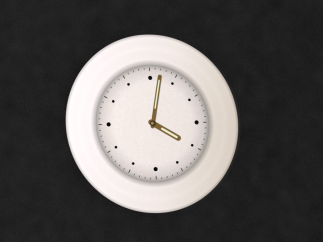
4:02
